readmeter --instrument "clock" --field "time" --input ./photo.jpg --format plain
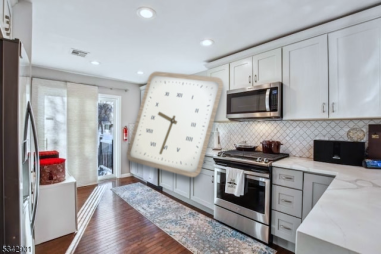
9:31
